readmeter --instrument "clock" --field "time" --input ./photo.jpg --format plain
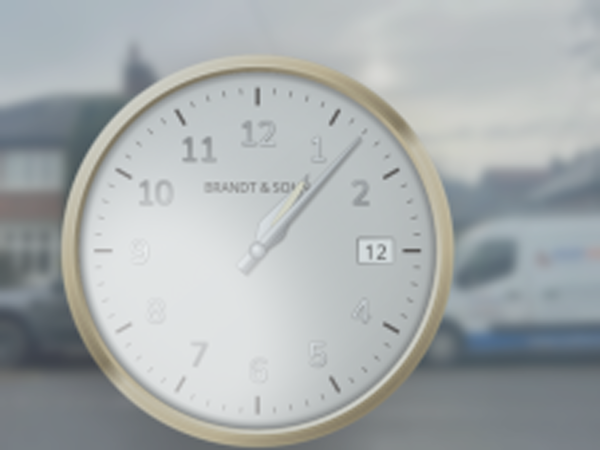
1:07
